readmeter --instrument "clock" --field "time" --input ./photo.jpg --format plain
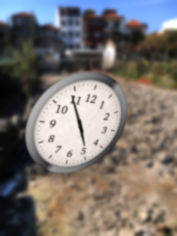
4:54
